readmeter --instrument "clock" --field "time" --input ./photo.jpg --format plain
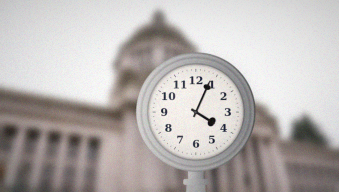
4:04
